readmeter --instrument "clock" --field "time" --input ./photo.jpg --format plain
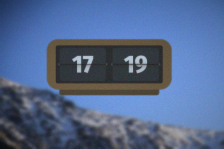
17:19
